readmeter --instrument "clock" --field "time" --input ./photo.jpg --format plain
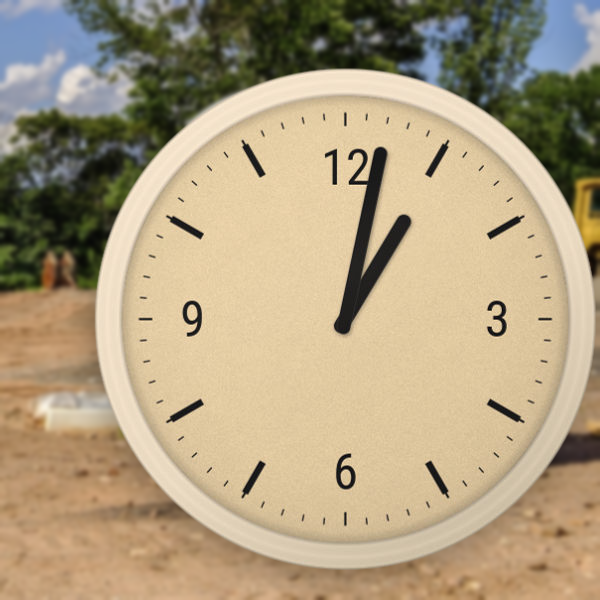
1:02
